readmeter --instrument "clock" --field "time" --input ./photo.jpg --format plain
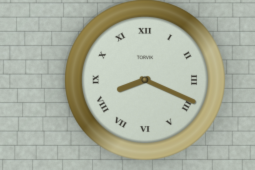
8:19
